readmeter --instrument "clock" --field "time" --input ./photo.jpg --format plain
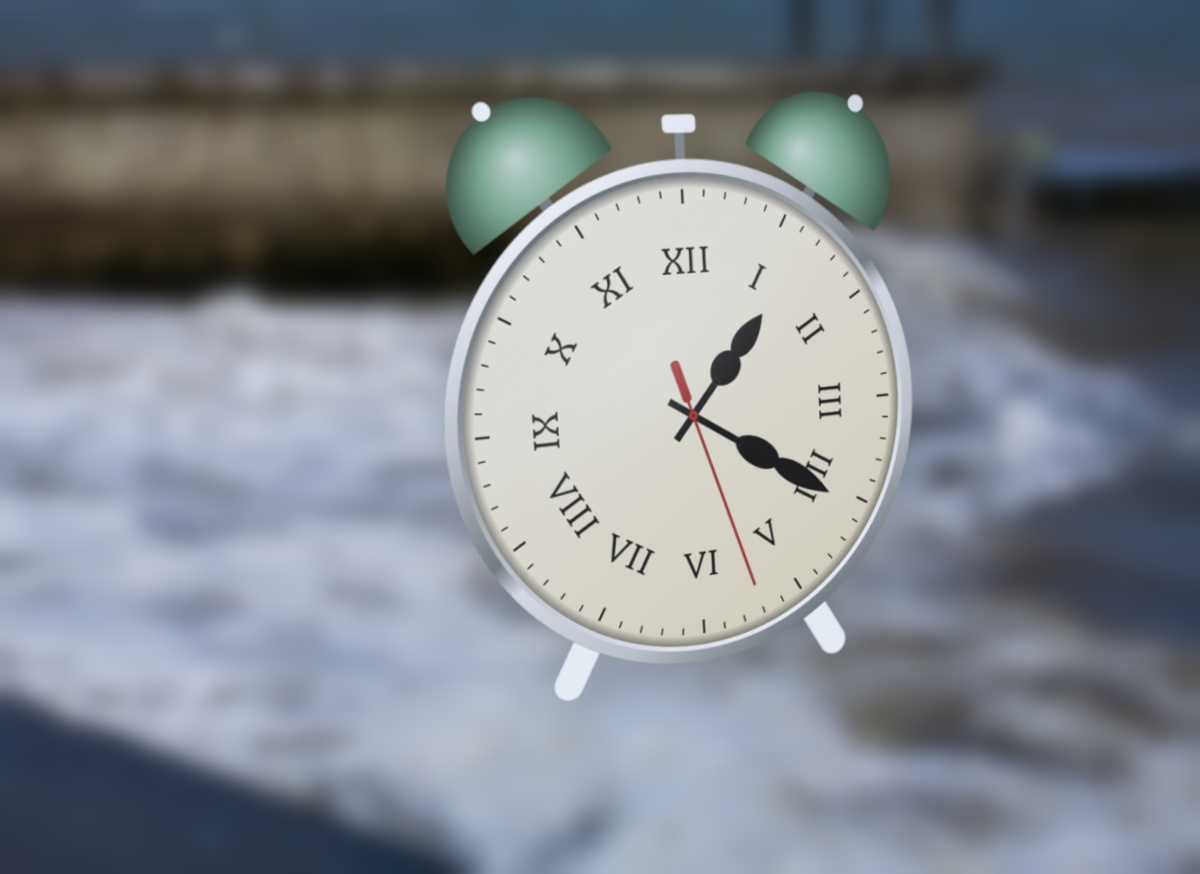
1:20:27
